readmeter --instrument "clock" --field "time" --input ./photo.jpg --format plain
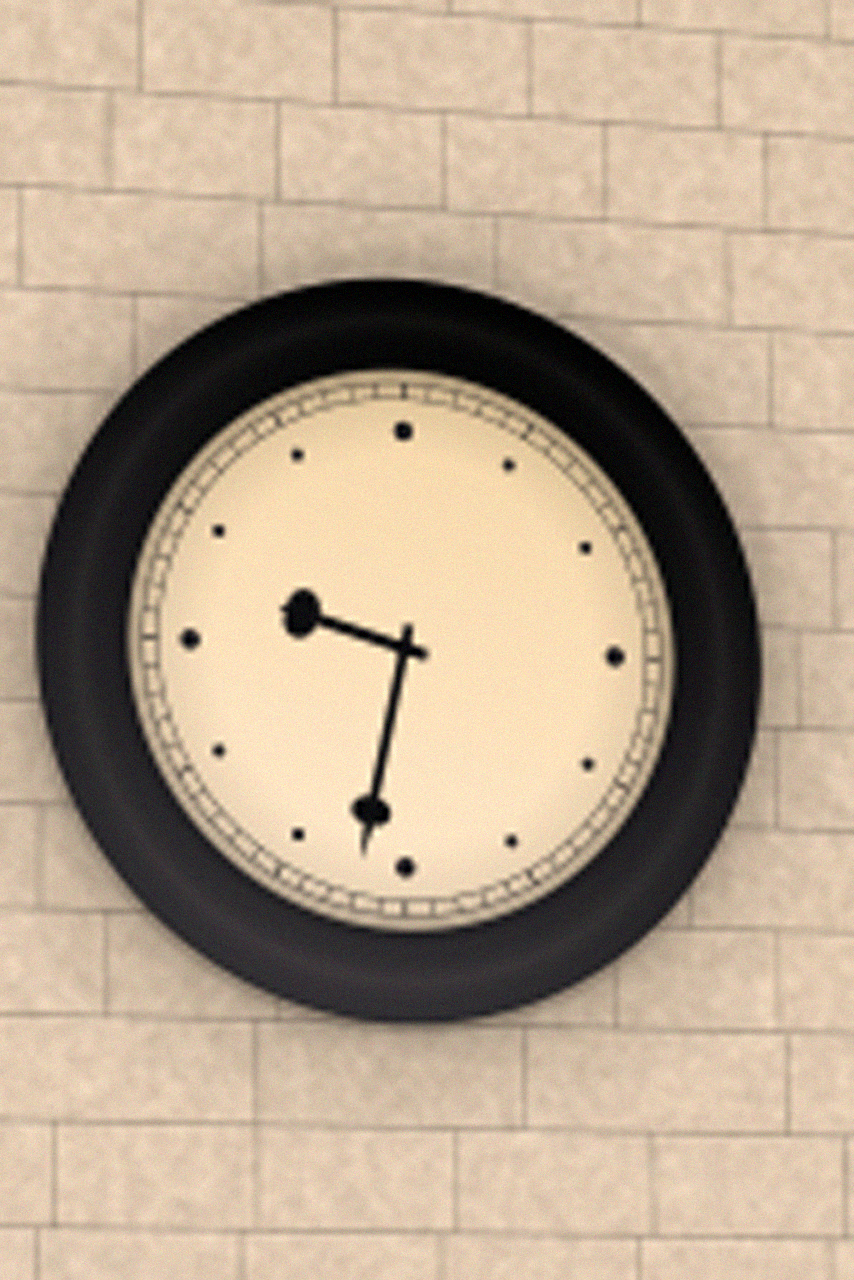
9:32
